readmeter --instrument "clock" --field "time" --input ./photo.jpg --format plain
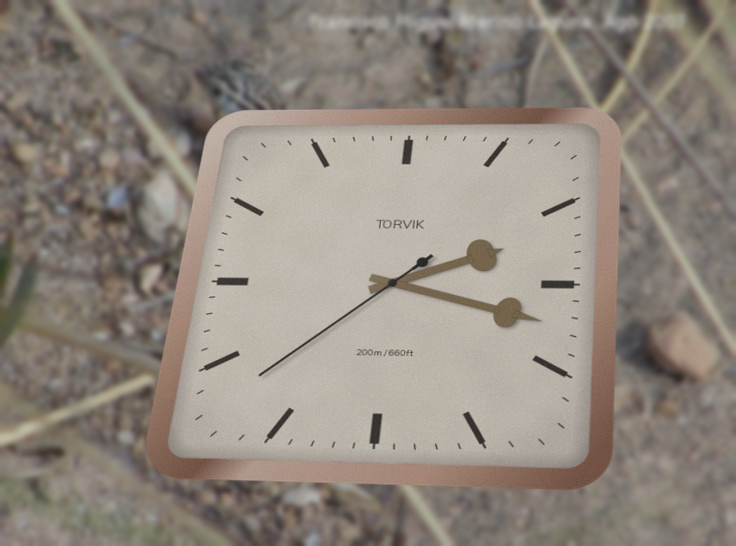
2:17:38
